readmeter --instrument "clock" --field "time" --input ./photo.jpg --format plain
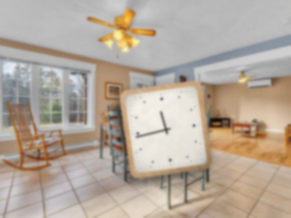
11:44
